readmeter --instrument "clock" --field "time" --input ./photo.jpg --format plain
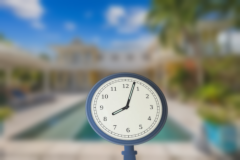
8:03
